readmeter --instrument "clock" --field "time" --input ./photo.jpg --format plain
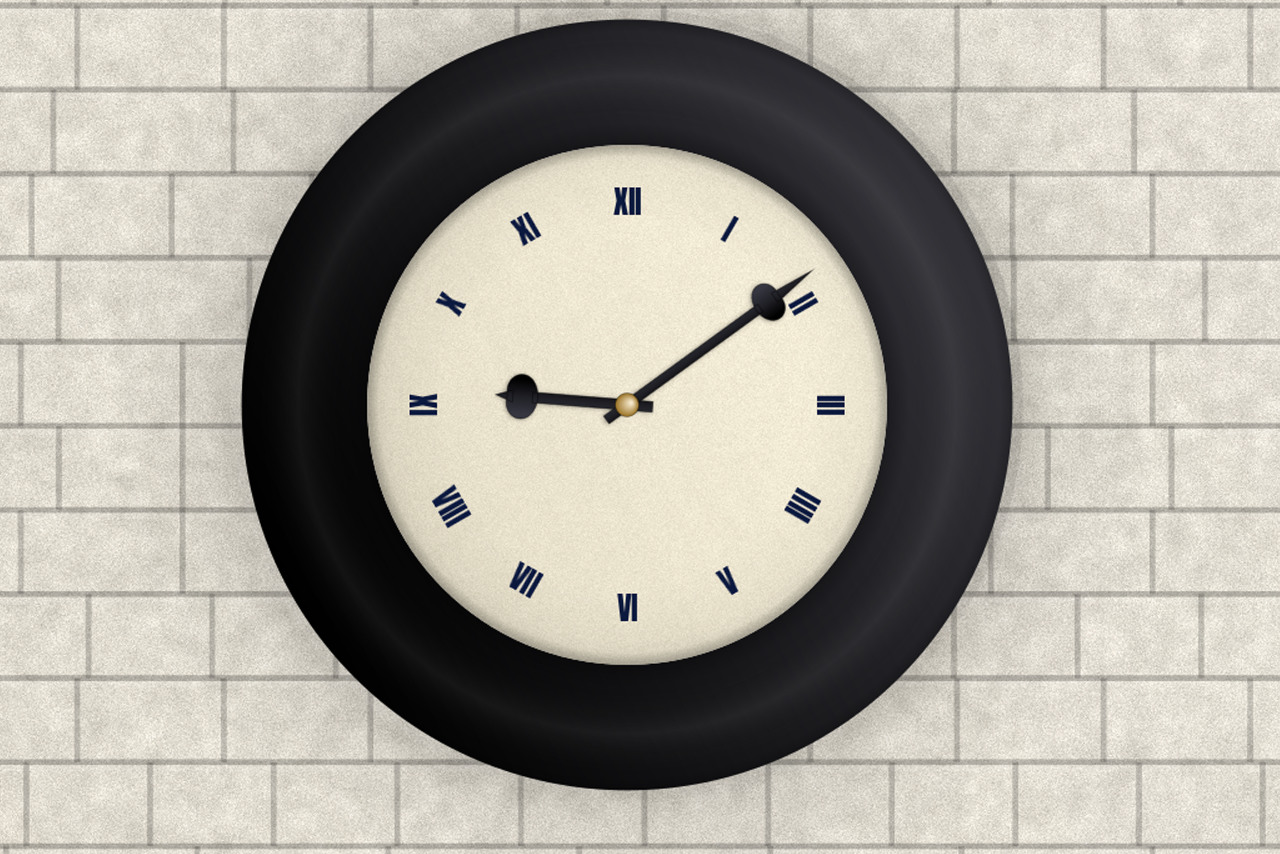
9:09
